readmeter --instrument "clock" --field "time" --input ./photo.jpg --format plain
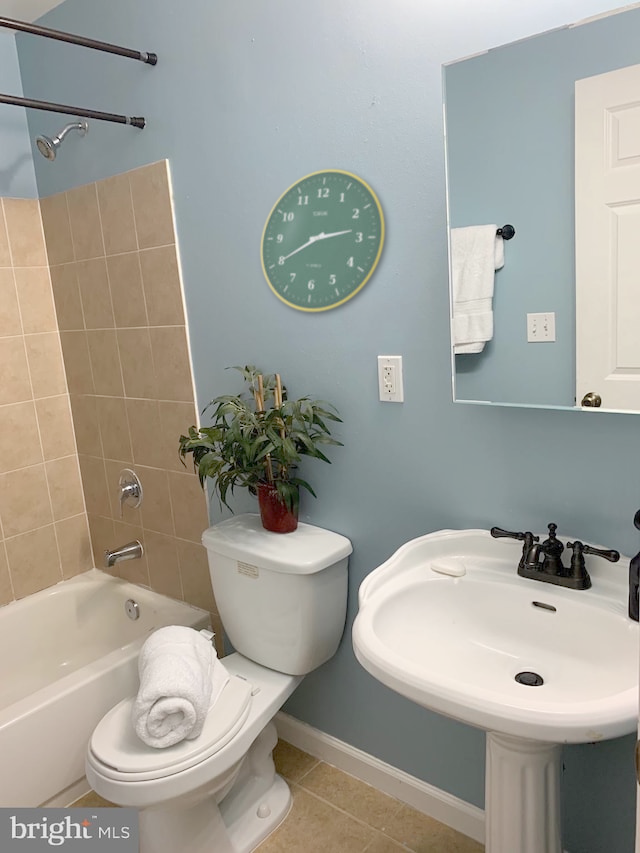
2:40
